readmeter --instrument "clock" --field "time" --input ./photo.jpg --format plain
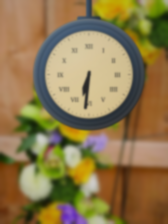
6:31
